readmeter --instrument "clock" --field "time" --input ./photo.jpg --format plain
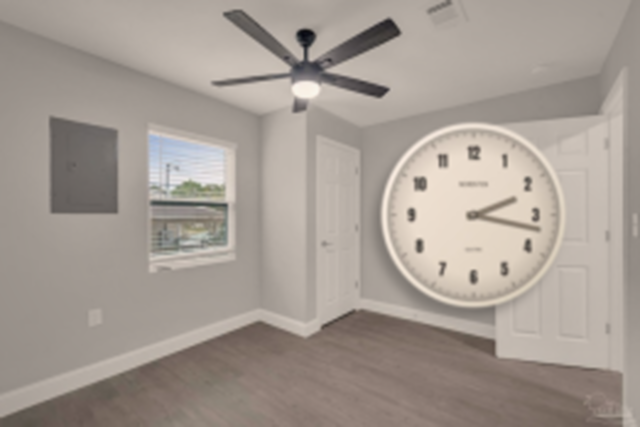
2:17
